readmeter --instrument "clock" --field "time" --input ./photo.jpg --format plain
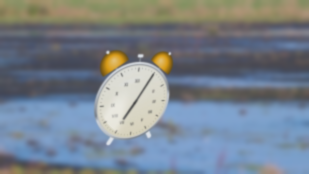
7:05
